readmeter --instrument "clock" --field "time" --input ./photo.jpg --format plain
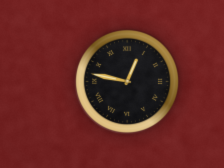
12:47
